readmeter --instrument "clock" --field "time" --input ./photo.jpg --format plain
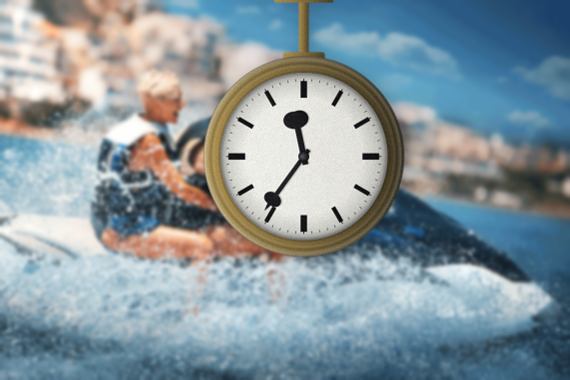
11:36
